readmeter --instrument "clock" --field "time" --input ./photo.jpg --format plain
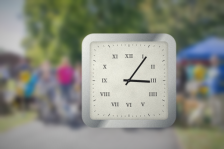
3:06
